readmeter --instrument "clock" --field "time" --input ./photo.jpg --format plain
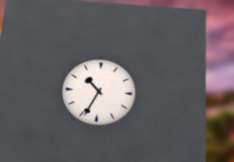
10:34
